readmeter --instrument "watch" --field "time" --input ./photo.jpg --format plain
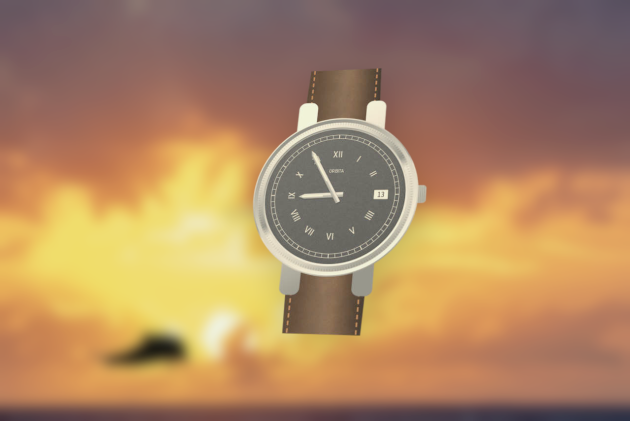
8:55
